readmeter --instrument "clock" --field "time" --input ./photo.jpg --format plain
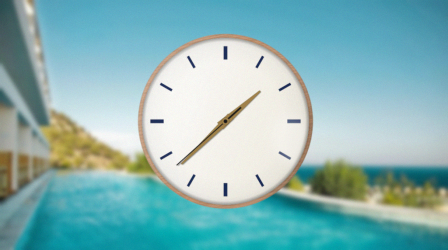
1:37:38
